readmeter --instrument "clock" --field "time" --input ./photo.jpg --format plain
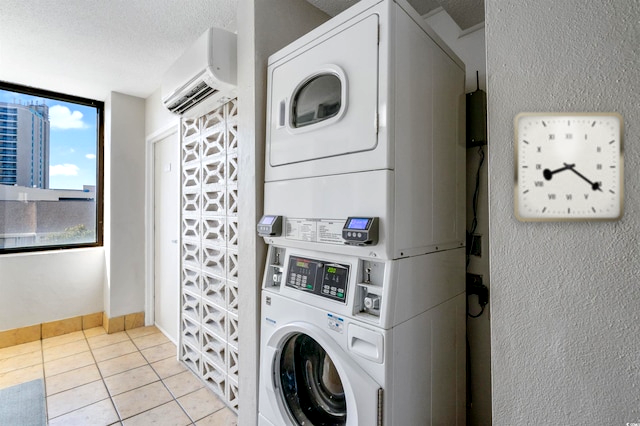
8:21
